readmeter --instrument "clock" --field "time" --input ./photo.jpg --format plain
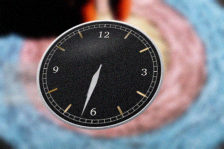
6:32
